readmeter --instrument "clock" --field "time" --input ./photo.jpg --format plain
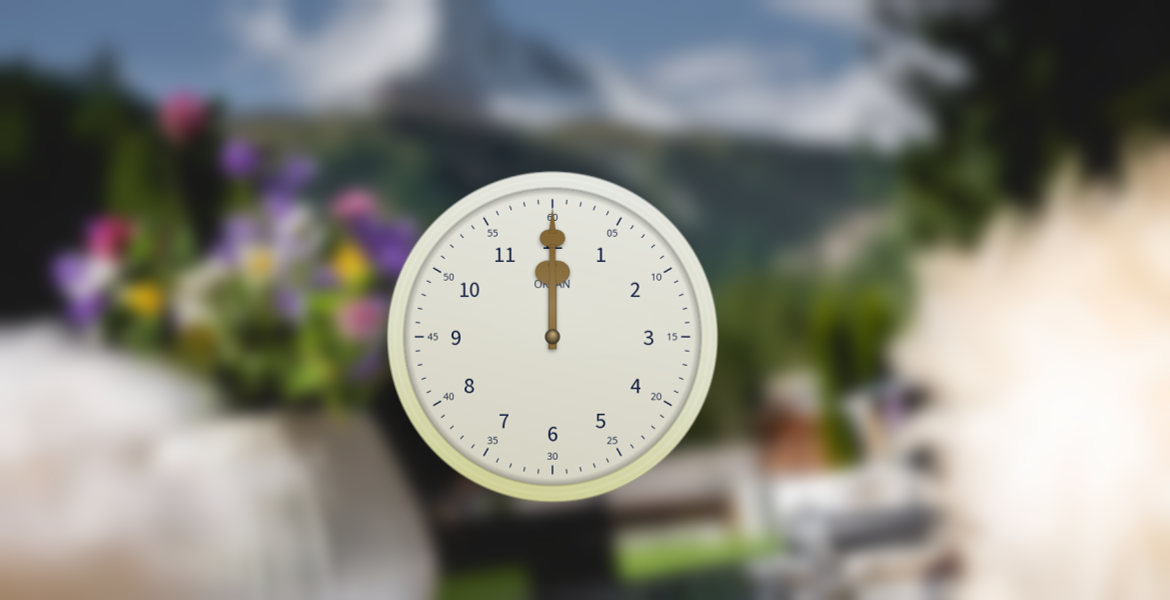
12:00
